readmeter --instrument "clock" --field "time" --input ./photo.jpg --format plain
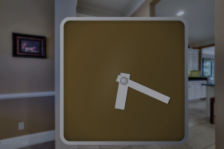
6:19
